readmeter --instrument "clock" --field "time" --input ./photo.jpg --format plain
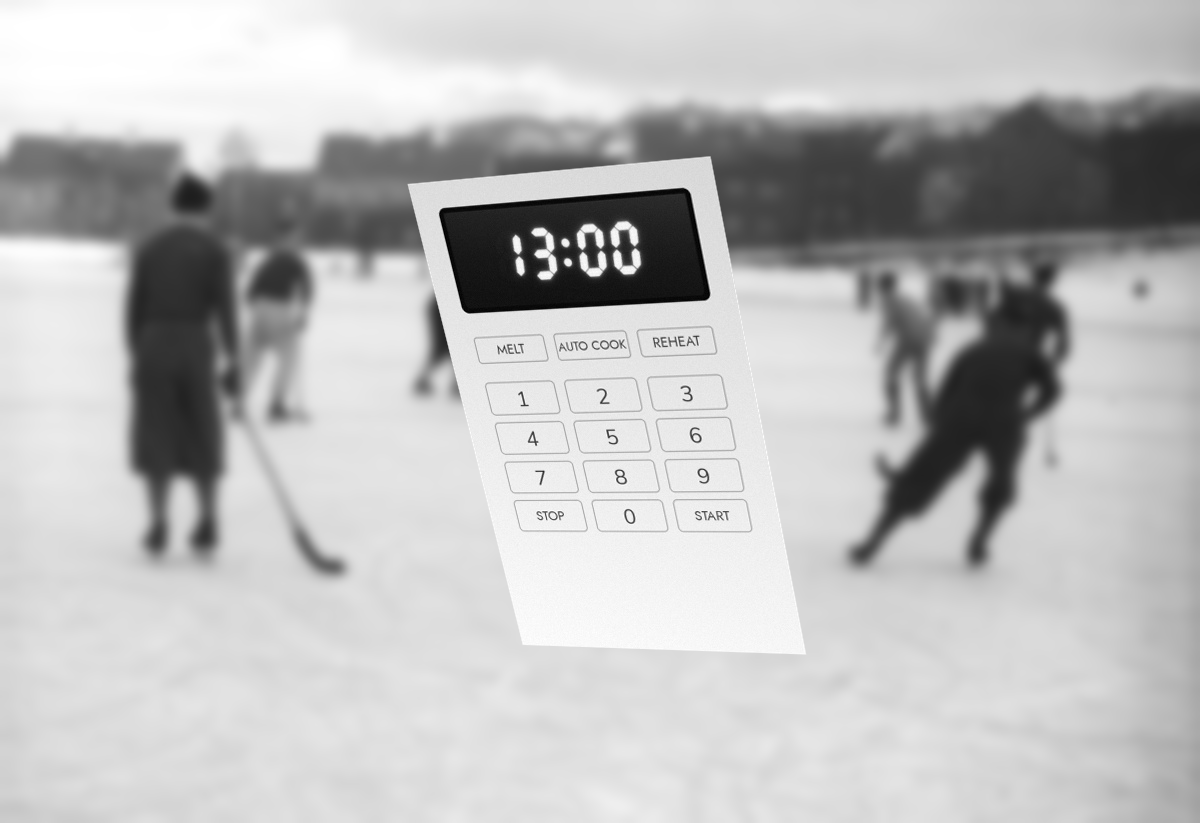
13:00
